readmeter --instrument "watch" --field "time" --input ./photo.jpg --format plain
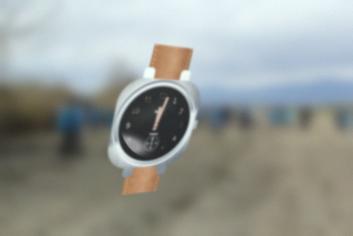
12:02
